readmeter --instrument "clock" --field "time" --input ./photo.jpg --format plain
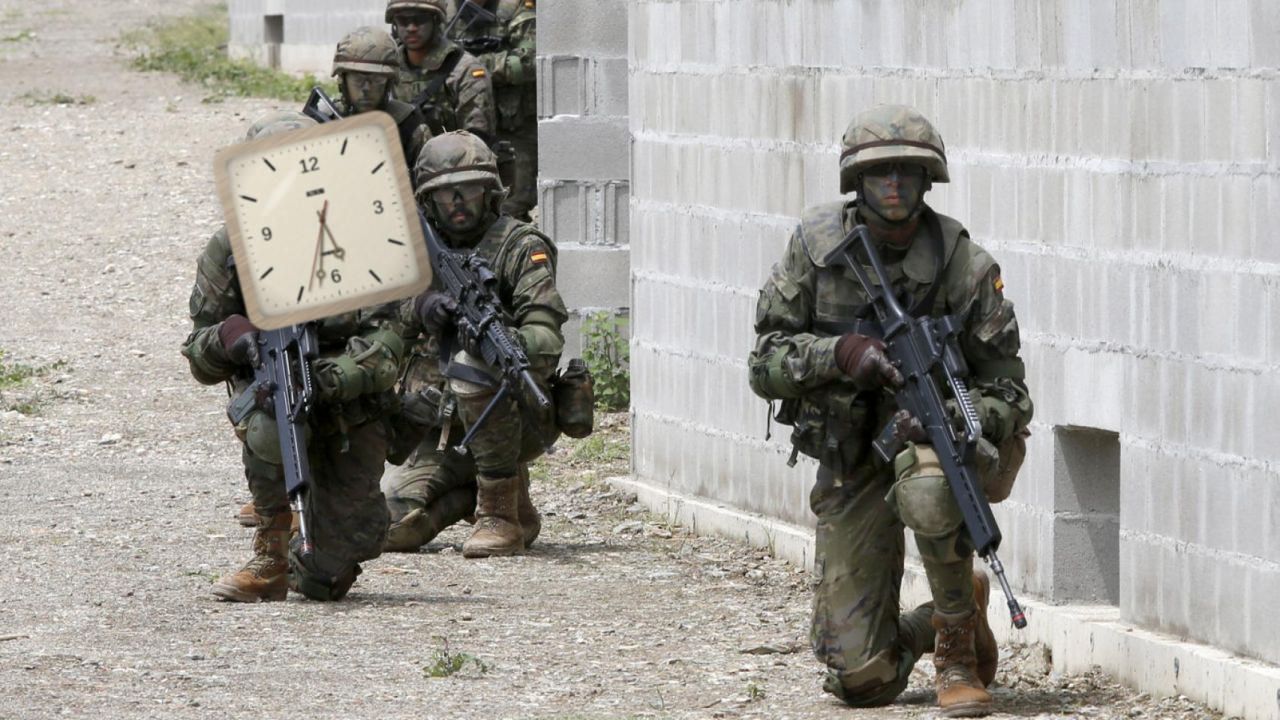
5:32:34
